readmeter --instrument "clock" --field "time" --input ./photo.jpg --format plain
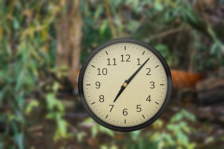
7:07
